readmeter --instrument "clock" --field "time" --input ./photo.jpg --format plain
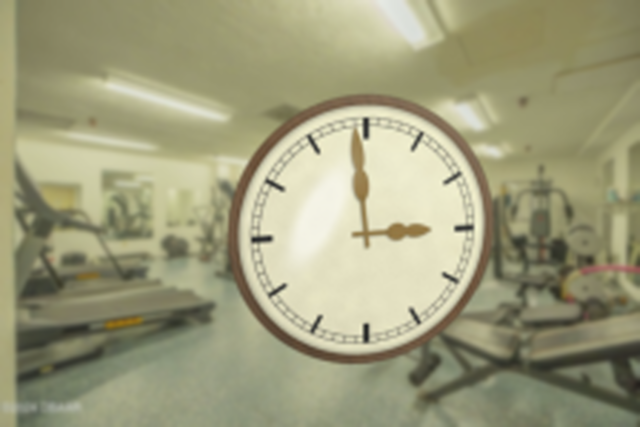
2:59
